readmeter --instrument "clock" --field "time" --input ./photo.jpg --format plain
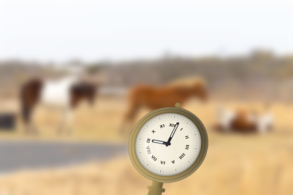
9:02
